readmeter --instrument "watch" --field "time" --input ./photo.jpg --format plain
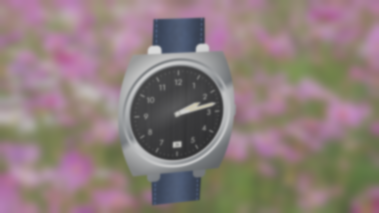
2:13
